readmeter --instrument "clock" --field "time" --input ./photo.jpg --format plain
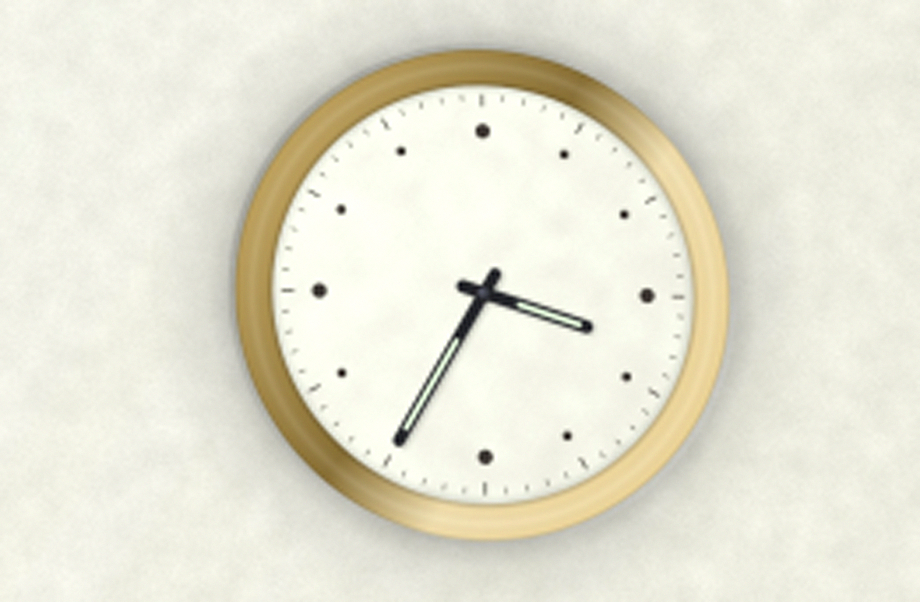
3:35
